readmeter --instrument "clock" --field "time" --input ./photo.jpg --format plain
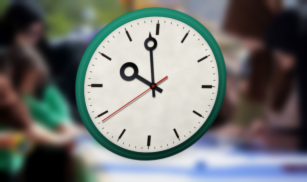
9:58:39
